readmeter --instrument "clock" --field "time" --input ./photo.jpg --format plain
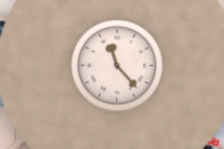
11:23
